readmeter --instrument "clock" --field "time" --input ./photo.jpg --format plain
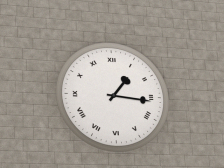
1:16
